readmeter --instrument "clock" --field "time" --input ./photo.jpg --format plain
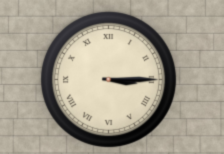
3:15
